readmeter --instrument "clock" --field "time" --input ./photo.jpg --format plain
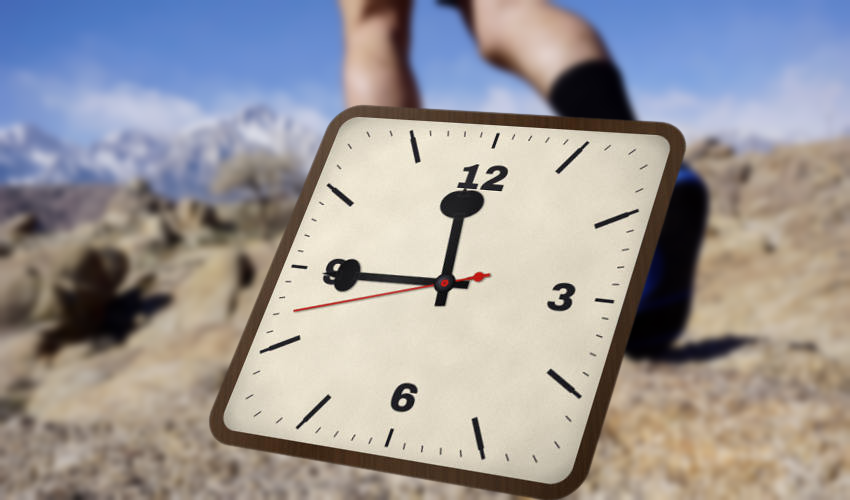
11:44:42
